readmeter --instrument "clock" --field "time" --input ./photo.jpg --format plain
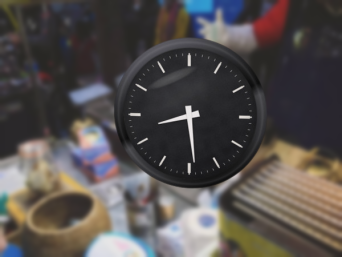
8:29
